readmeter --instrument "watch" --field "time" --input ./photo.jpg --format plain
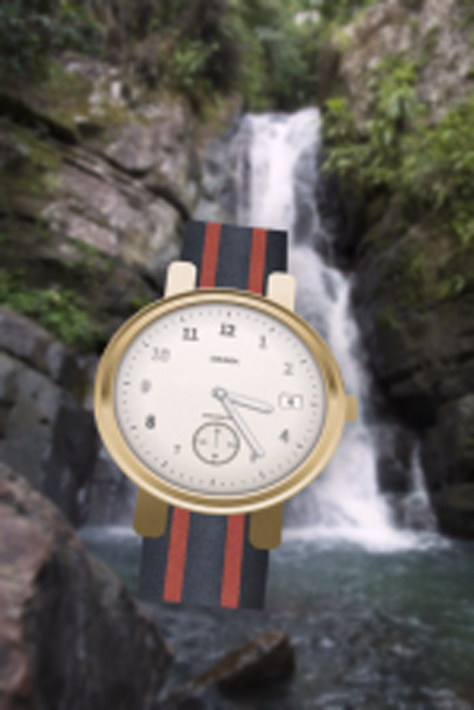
3:24
